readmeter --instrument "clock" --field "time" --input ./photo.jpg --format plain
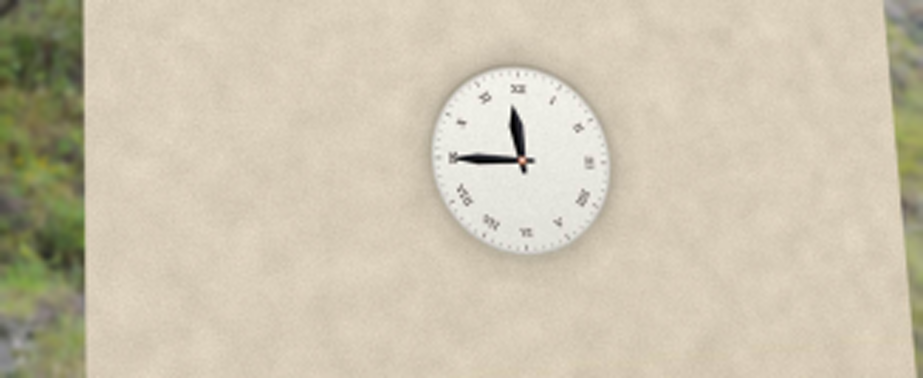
11:45
